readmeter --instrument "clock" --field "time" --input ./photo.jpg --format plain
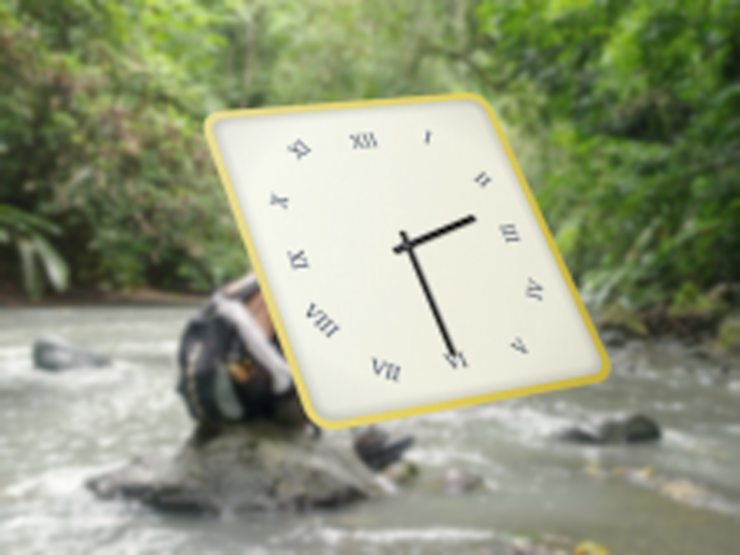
2:30
